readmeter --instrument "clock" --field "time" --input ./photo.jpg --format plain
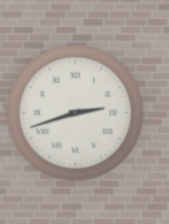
2:42
